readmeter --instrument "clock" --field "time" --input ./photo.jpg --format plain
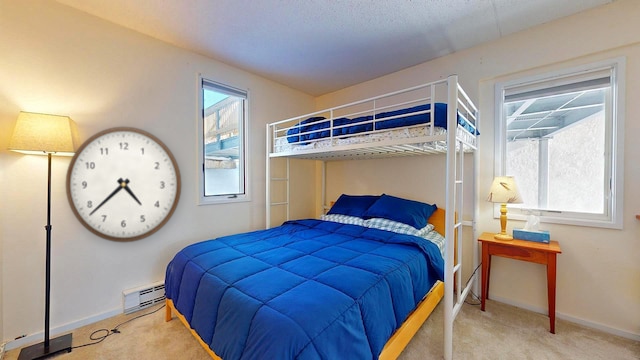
4:38
